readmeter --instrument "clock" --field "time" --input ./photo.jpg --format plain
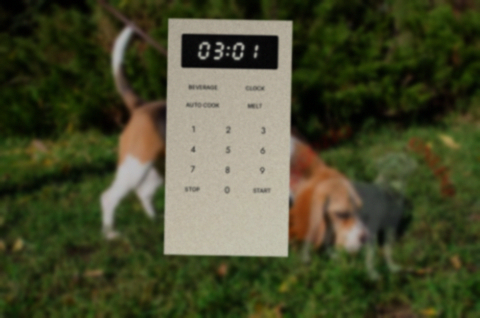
3:01
